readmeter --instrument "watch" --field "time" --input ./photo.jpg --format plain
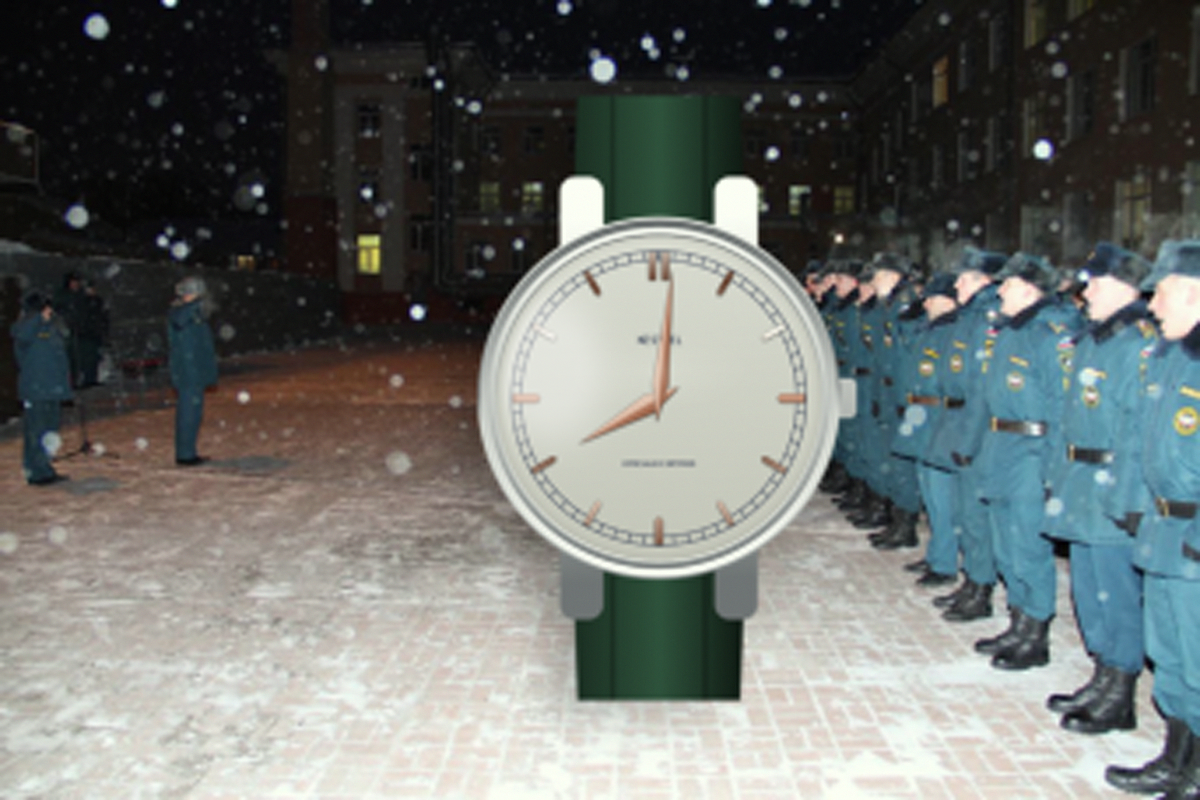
8:01
